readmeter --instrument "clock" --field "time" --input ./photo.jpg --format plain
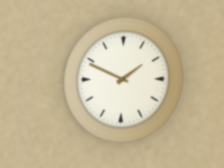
1:49
